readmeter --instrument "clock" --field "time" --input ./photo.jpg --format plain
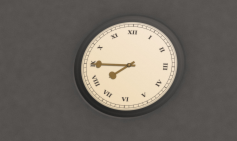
7:45
